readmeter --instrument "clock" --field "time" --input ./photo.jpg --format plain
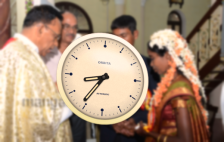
8:36
